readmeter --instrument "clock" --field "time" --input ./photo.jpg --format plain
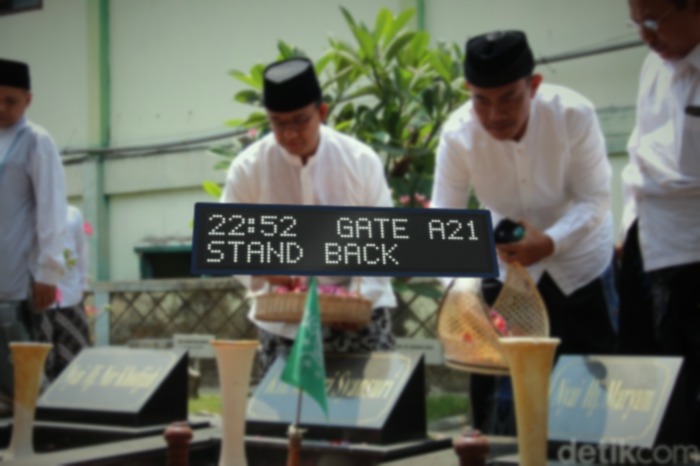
22:52
